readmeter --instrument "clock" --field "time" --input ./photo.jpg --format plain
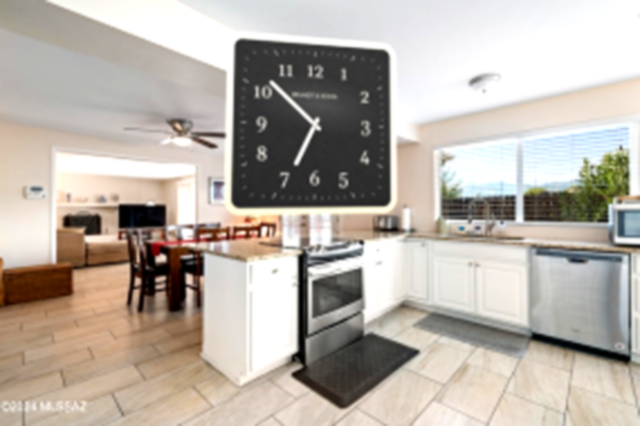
6:52
